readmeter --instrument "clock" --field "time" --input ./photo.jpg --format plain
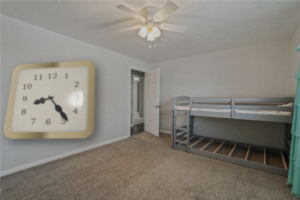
8:24
